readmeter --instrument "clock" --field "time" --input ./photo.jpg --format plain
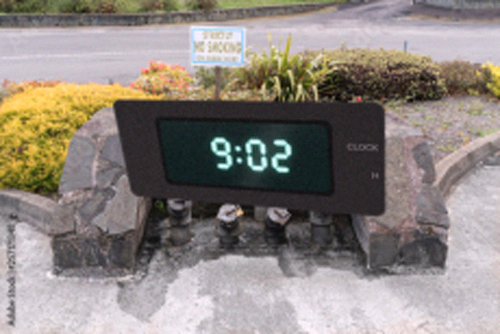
9:02
